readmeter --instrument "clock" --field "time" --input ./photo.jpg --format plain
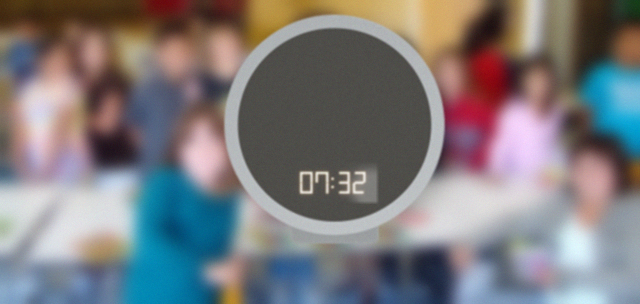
7:32
